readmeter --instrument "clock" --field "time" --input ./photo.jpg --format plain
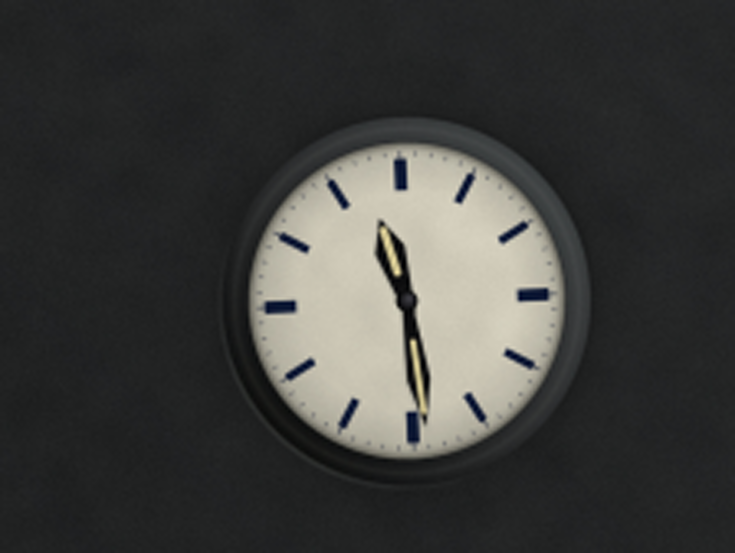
11:29
